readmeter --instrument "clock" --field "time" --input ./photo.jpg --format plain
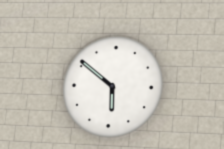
5:51
